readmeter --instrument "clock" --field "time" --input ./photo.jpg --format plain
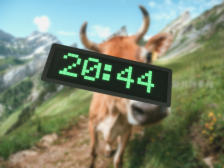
20:44
